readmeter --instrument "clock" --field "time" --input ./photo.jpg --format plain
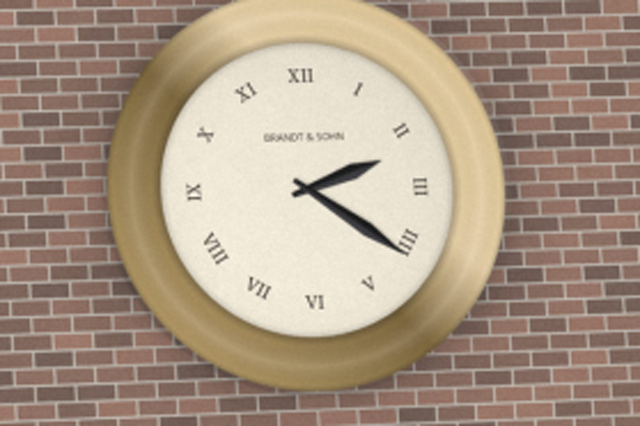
2:21
